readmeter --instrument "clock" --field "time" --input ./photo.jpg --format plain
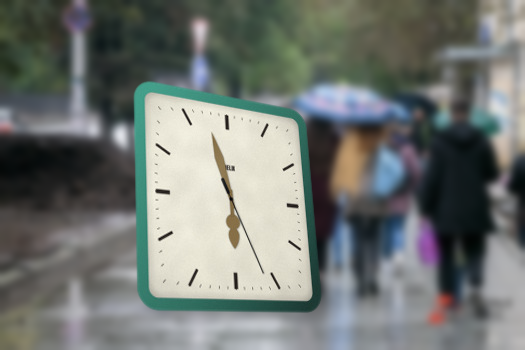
5:57:26
